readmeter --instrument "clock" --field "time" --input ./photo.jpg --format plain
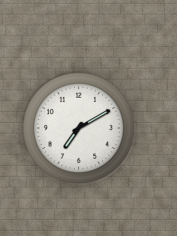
7:10
